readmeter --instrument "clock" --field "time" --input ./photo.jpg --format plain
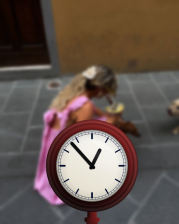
12:53
